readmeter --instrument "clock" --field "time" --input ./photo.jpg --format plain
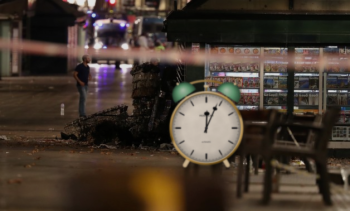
12:04
